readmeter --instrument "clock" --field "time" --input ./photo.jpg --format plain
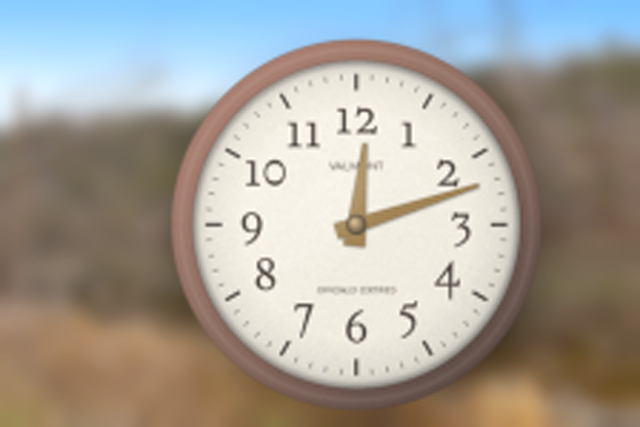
12:12
